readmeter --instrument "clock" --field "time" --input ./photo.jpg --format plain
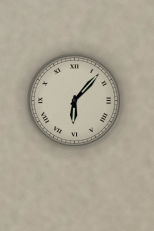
6:07
